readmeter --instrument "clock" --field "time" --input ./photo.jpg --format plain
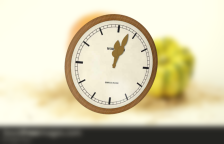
12:03
